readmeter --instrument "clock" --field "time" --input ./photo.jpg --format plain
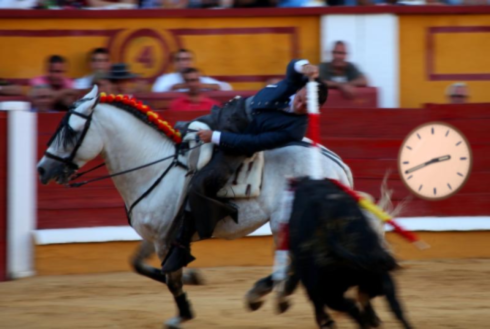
2:42
